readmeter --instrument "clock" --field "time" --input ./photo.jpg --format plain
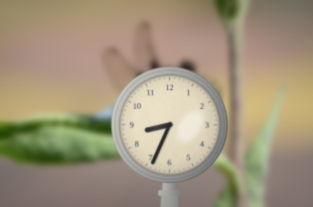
8:34
